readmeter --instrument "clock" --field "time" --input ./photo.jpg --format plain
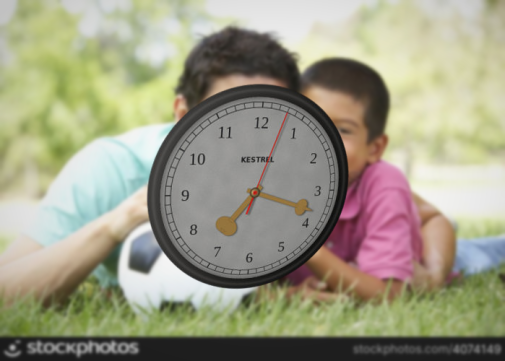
7:18:03
